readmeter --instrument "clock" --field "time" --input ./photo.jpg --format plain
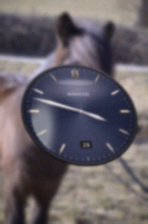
3:48
